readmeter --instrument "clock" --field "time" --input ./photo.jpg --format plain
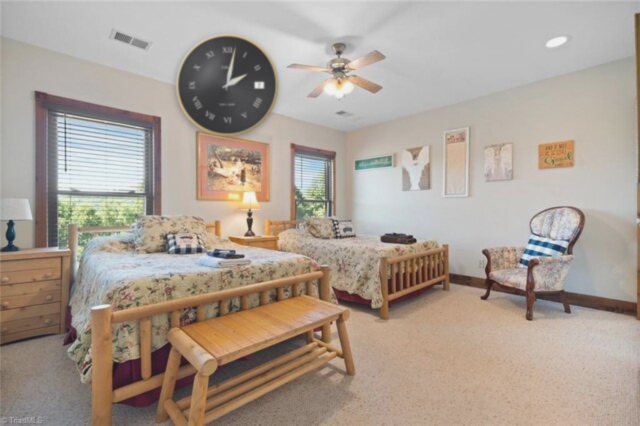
2:02
